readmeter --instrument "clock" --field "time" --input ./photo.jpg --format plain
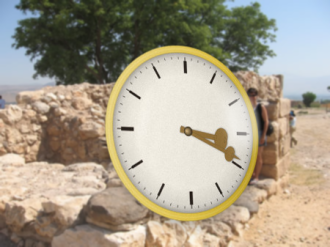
3:19
